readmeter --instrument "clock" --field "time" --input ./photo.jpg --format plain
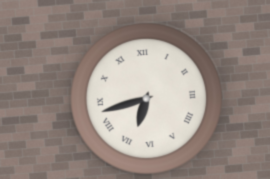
6:43
